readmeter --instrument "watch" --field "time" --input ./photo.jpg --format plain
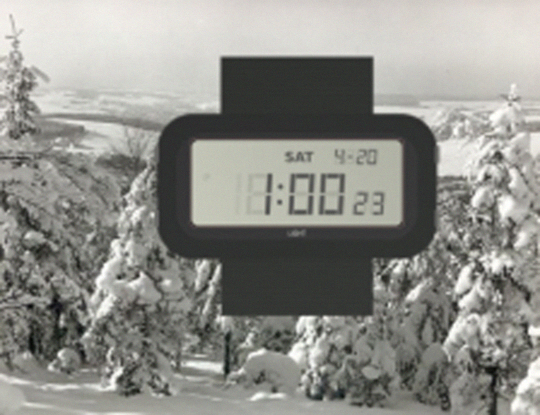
1:00:23
